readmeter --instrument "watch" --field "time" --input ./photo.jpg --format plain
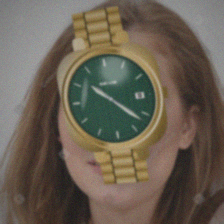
10:22
